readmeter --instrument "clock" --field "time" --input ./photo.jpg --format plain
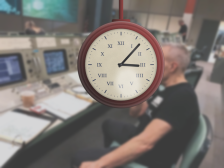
3:07
